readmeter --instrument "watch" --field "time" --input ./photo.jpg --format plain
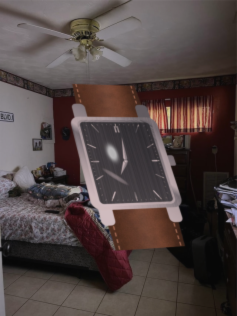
7:01
